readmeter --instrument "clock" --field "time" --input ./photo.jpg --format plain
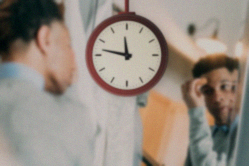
11:47
